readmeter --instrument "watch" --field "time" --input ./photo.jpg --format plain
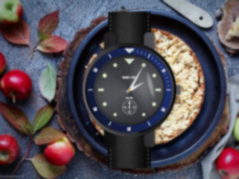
2:05
